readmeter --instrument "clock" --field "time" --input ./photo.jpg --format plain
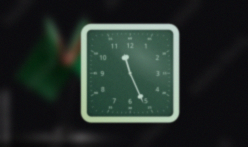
11:26
